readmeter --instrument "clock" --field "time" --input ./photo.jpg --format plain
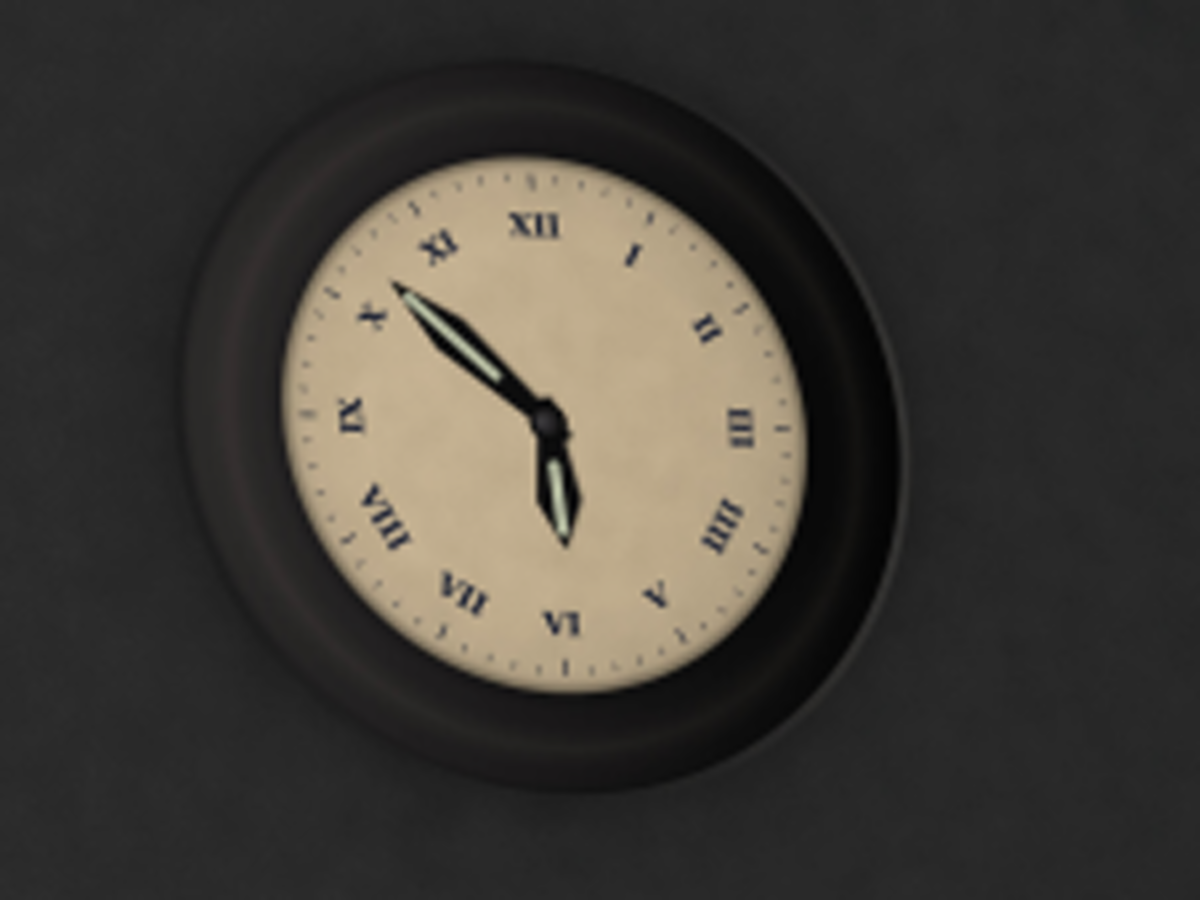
5:52
